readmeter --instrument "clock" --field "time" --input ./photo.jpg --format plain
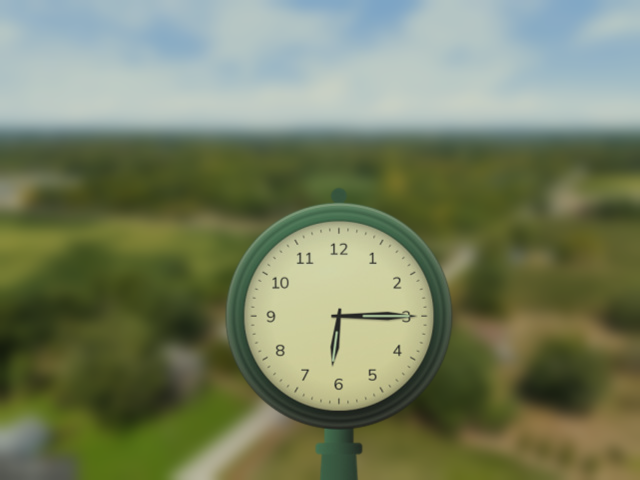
6:15
